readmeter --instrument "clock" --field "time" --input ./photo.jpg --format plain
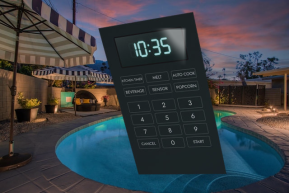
10:35
